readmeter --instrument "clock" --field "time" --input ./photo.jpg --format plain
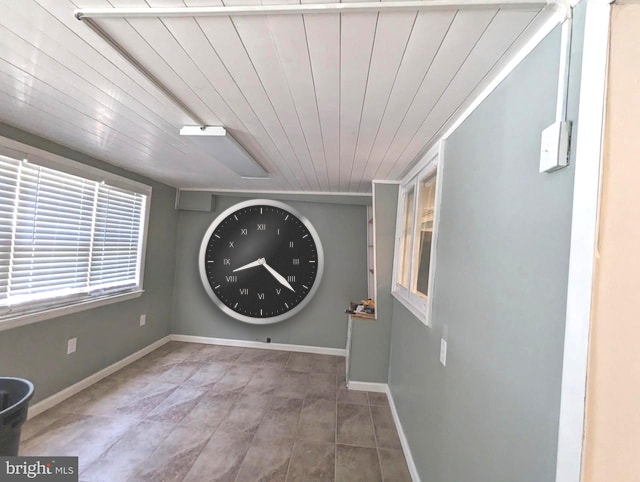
8:22
